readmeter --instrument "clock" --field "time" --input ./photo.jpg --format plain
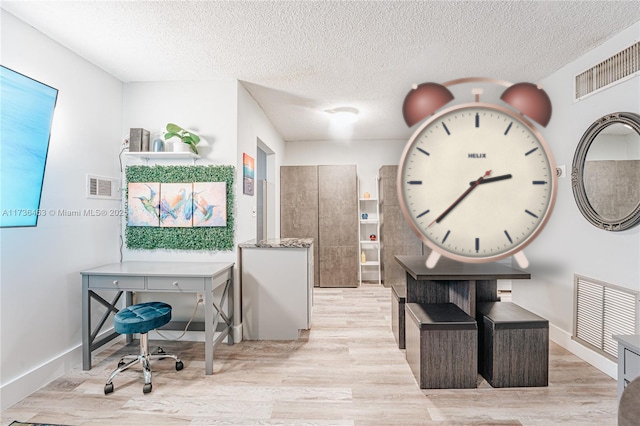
2:37:38
